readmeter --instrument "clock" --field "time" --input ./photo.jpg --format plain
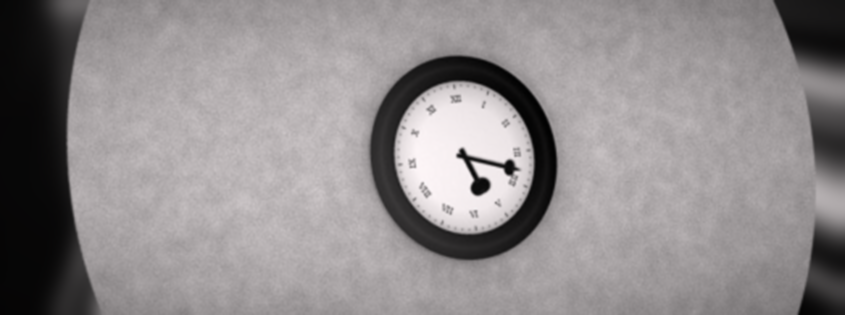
5:18
